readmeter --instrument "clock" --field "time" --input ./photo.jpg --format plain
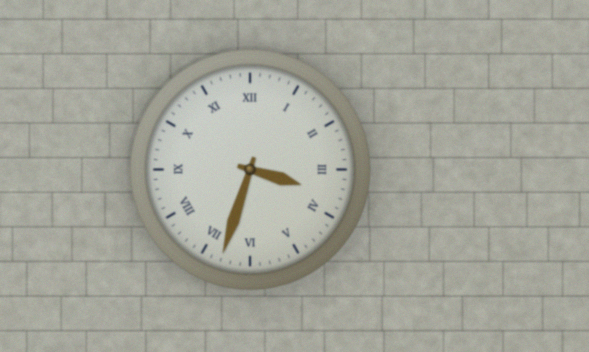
3:33
